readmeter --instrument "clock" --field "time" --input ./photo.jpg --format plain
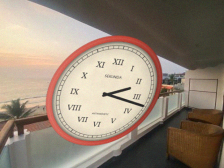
2:17
